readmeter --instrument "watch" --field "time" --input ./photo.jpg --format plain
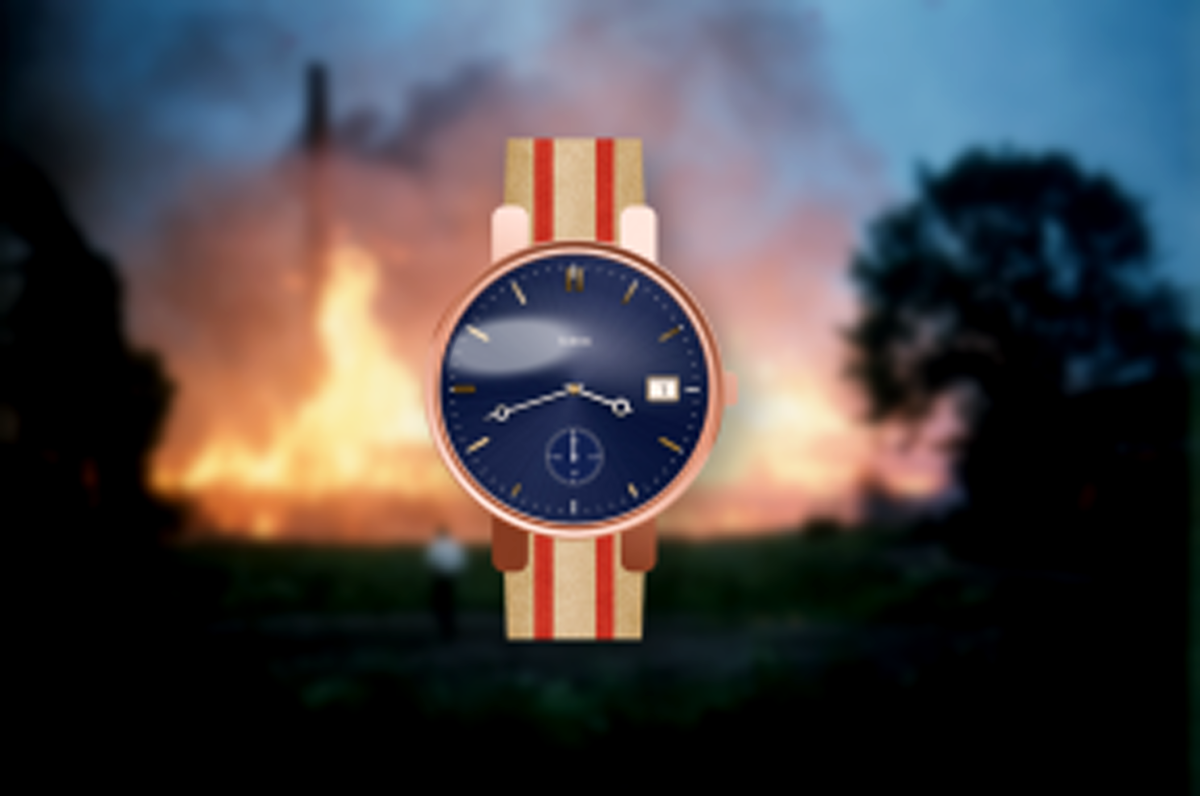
3:42
